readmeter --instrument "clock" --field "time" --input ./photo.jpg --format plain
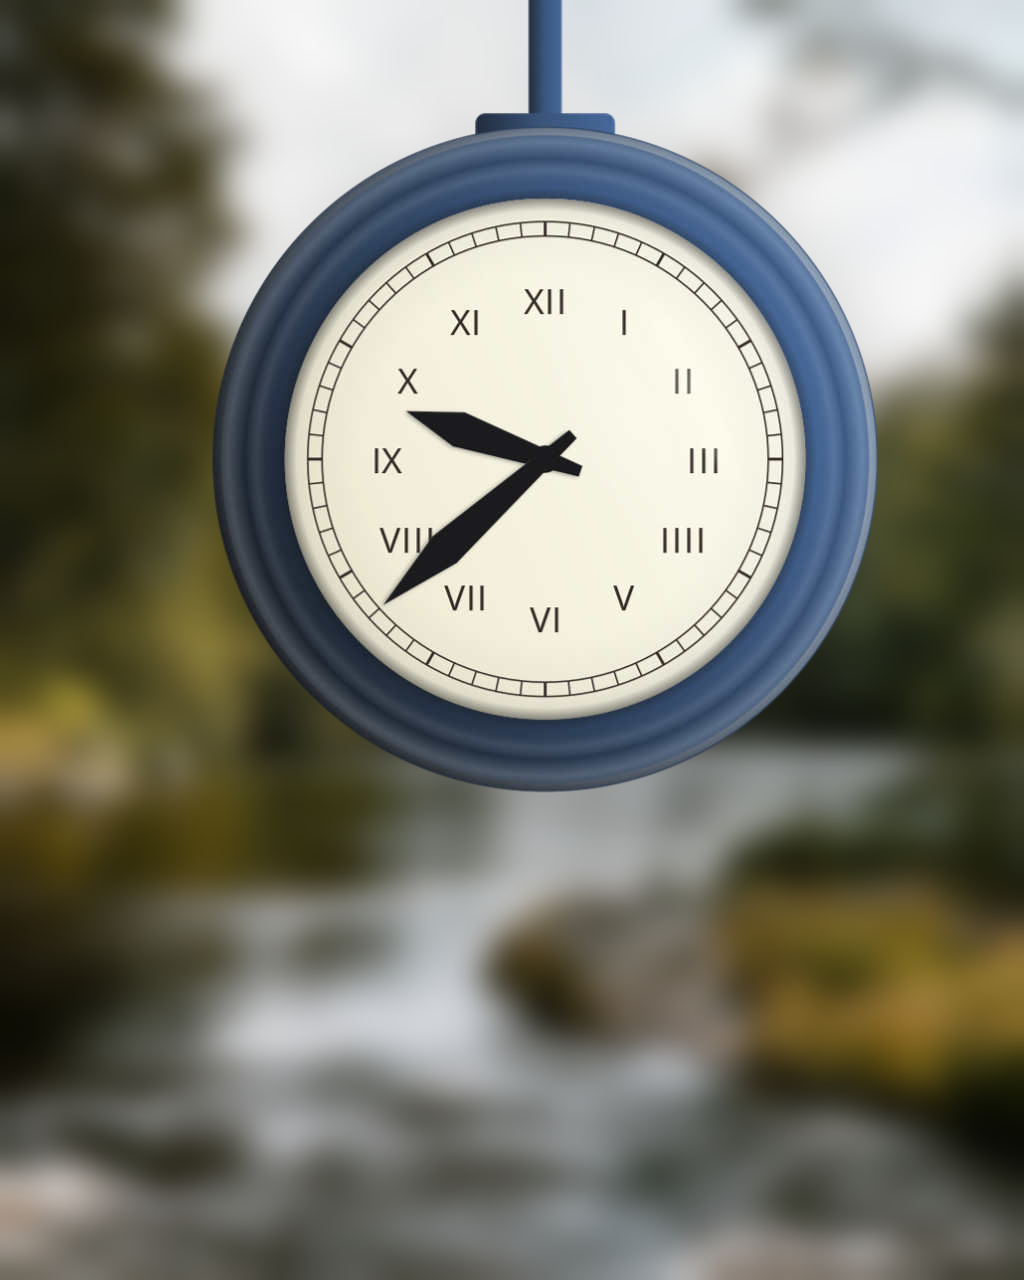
9:38
